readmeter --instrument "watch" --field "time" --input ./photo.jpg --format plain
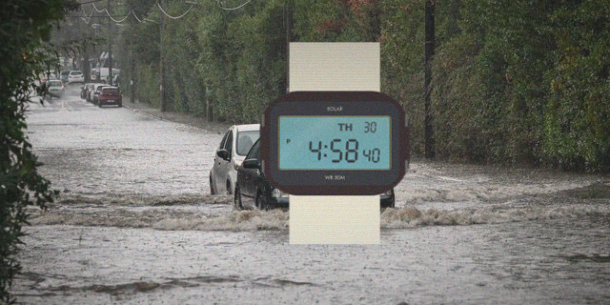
4:58:40
